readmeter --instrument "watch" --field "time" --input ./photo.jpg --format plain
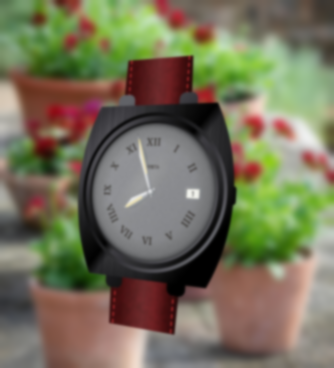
7:57
